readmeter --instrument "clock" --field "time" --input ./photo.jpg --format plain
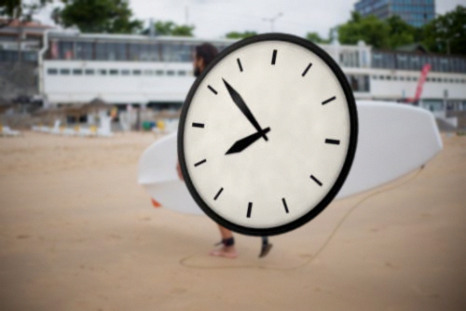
7:52
